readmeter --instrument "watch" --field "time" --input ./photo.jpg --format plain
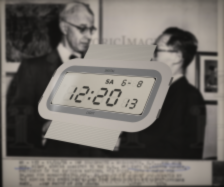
12:20:13
